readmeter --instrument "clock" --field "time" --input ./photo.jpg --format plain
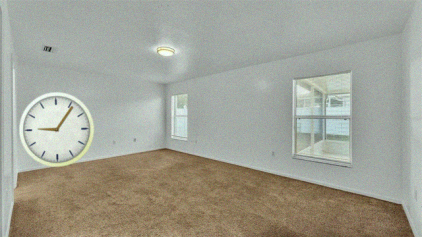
9:06
